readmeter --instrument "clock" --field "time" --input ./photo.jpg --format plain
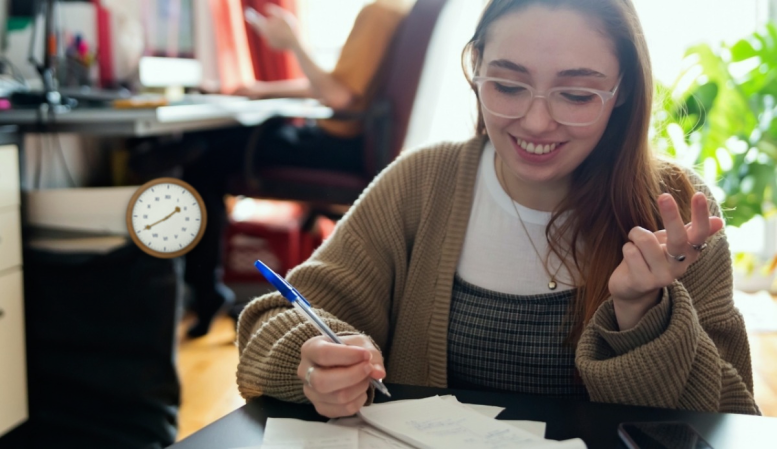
1:40
